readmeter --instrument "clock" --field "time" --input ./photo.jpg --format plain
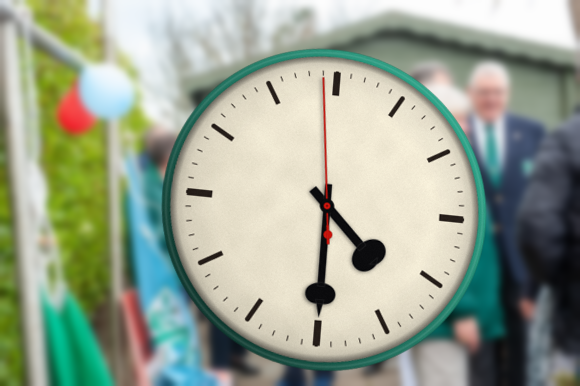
4:29:59
